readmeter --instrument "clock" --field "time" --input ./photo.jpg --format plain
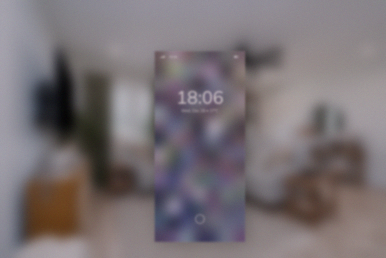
18:06
